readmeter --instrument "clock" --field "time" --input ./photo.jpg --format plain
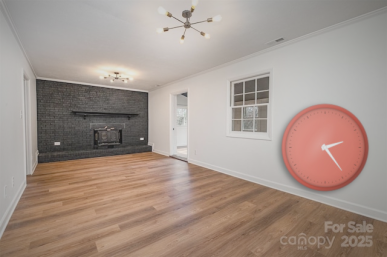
2:24
